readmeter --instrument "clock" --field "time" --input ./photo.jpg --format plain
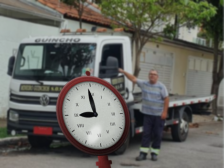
8:59
